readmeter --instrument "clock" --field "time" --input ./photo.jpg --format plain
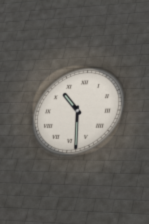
10:28
